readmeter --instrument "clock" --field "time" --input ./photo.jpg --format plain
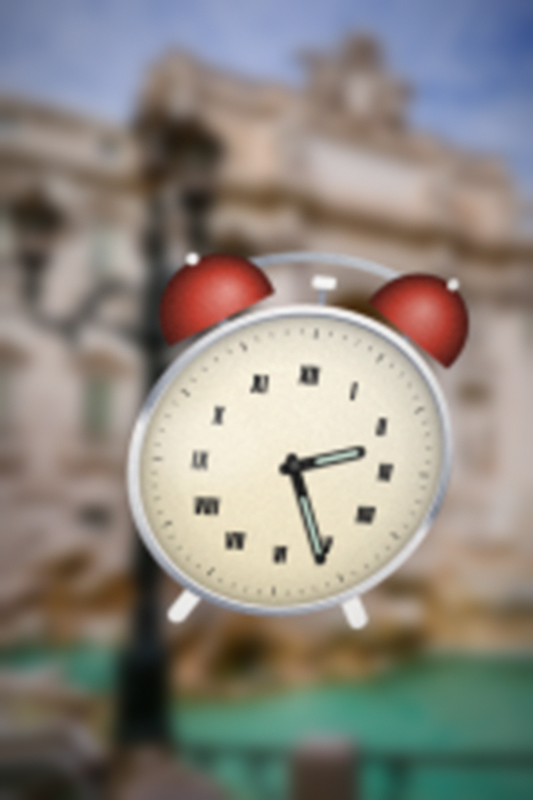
2:26
